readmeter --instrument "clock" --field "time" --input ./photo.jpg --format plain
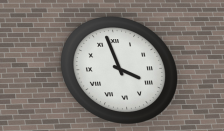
3:58
